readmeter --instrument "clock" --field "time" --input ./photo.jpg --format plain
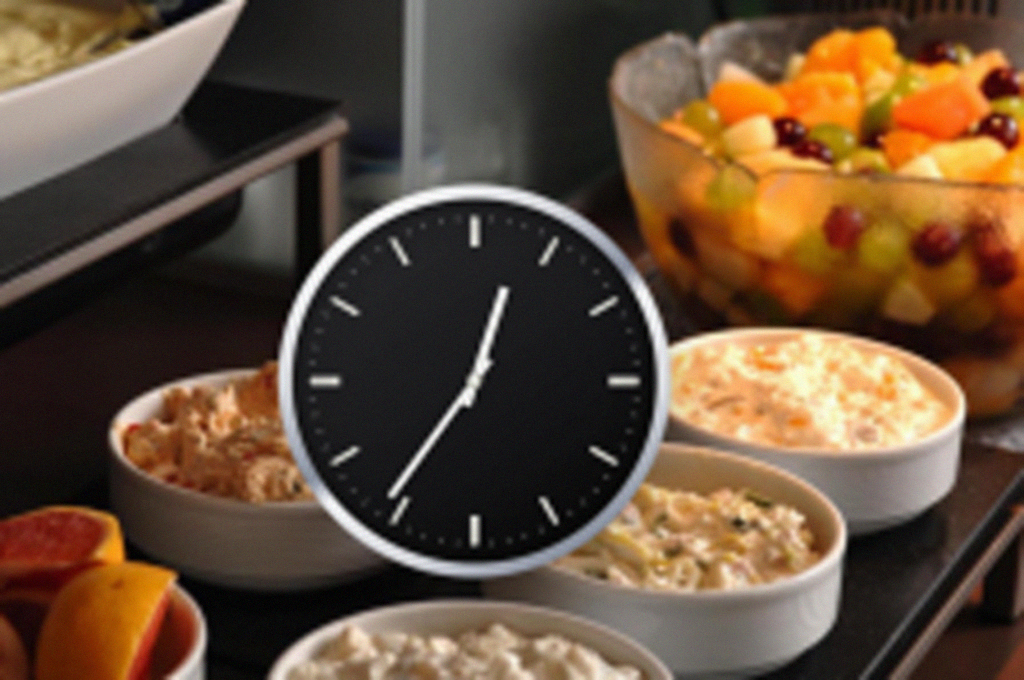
12:36
